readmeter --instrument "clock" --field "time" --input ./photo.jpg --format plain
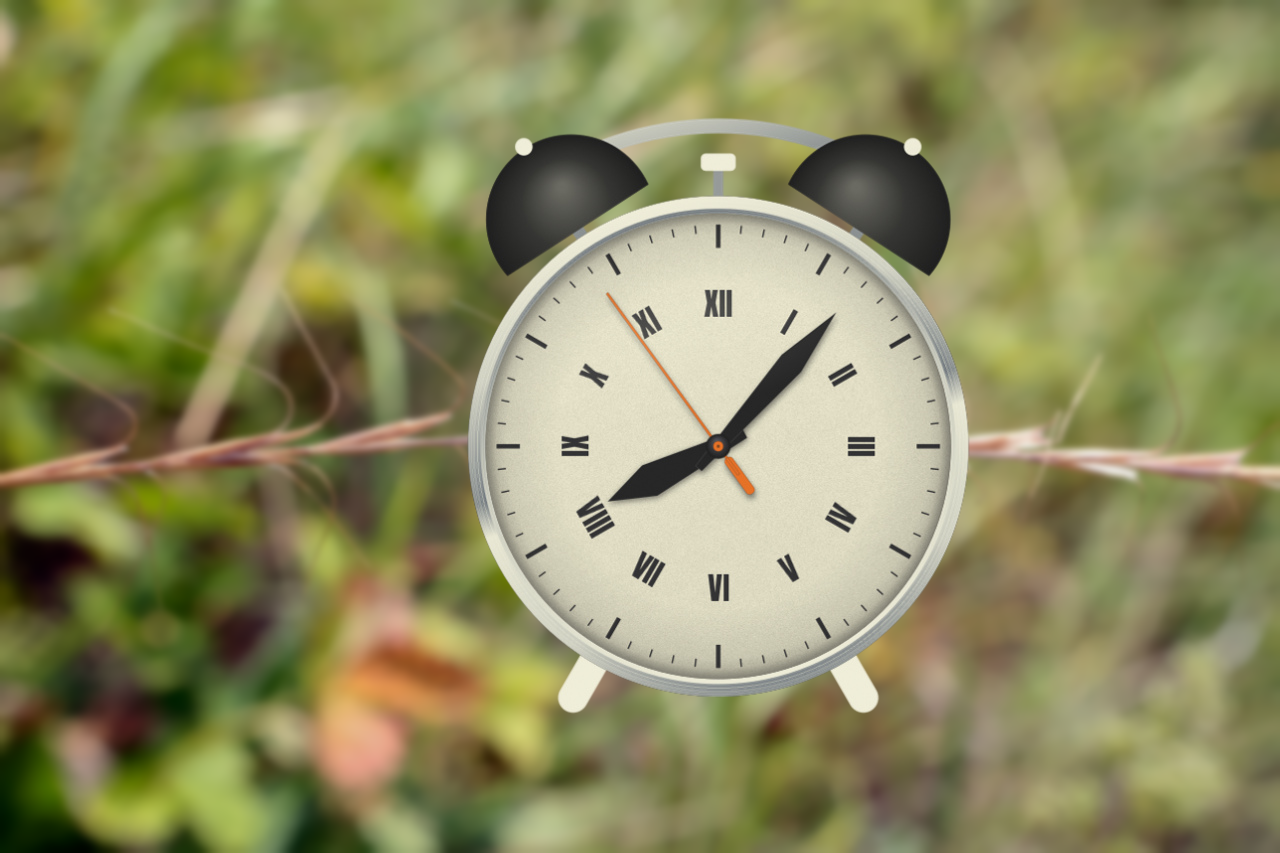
8:06:54
